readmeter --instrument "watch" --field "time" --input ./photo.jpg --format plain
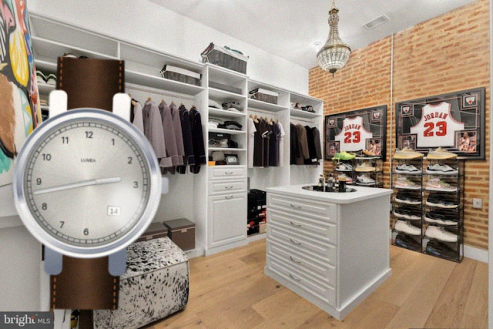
2:43
